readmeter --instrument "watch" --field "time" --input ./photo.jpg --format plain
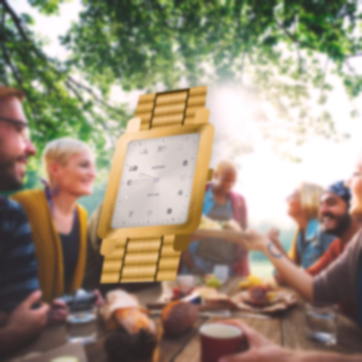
9:45
